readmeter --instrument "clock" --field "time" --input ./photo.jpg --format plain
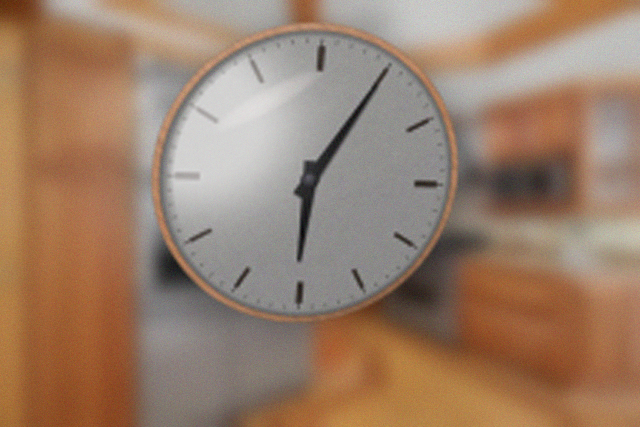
6:05
